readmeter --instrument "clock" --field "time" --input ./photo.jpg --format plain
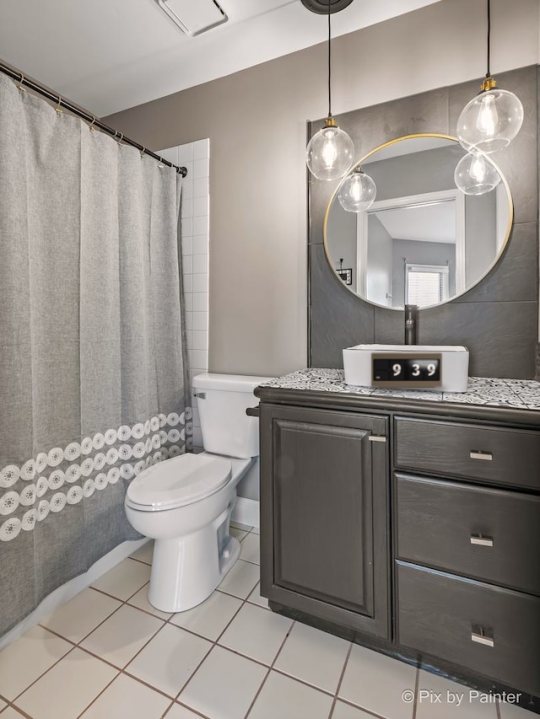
9:39
